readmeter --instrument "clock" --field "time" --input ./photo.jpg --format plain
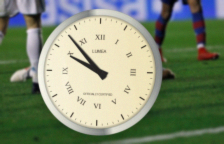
9:53
